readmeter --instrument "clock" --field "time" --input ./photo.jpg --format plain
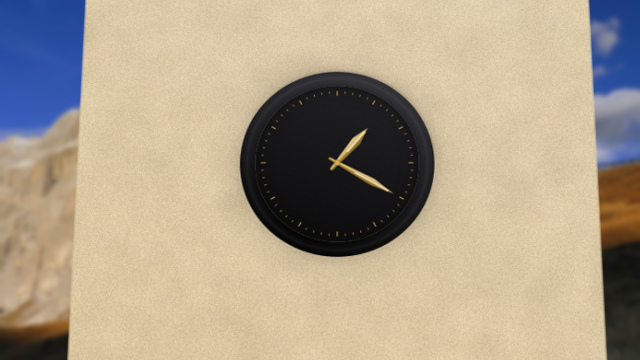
1:20
